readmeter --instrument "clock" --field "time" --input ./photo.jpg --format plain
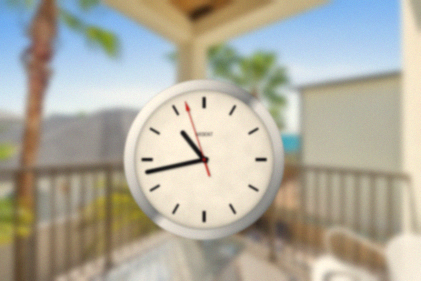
10:42:57
